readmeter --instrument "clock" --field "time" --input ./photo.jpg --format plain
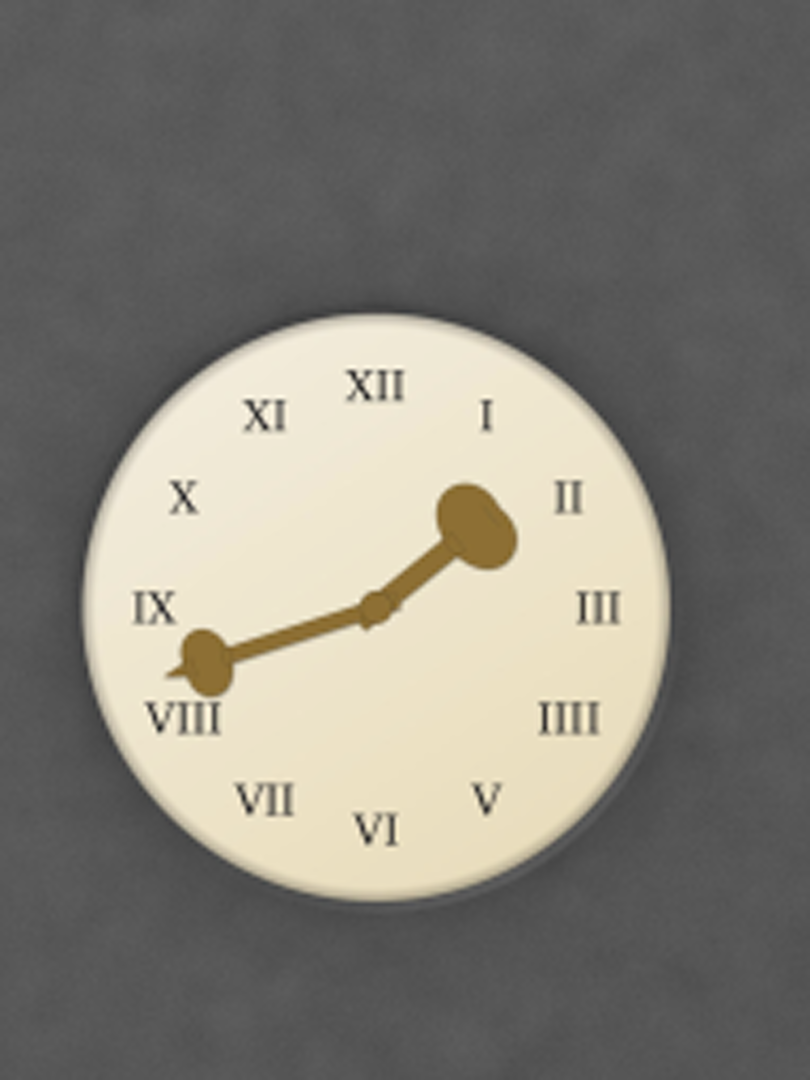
1:42
